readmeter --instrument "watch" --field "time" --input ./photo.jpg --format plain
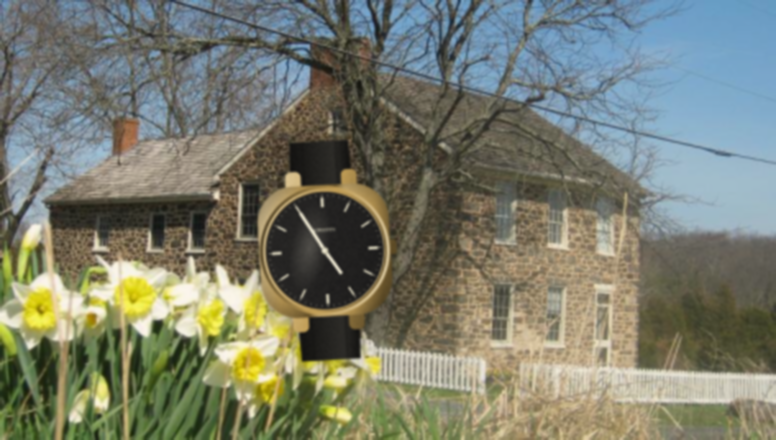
4:55
